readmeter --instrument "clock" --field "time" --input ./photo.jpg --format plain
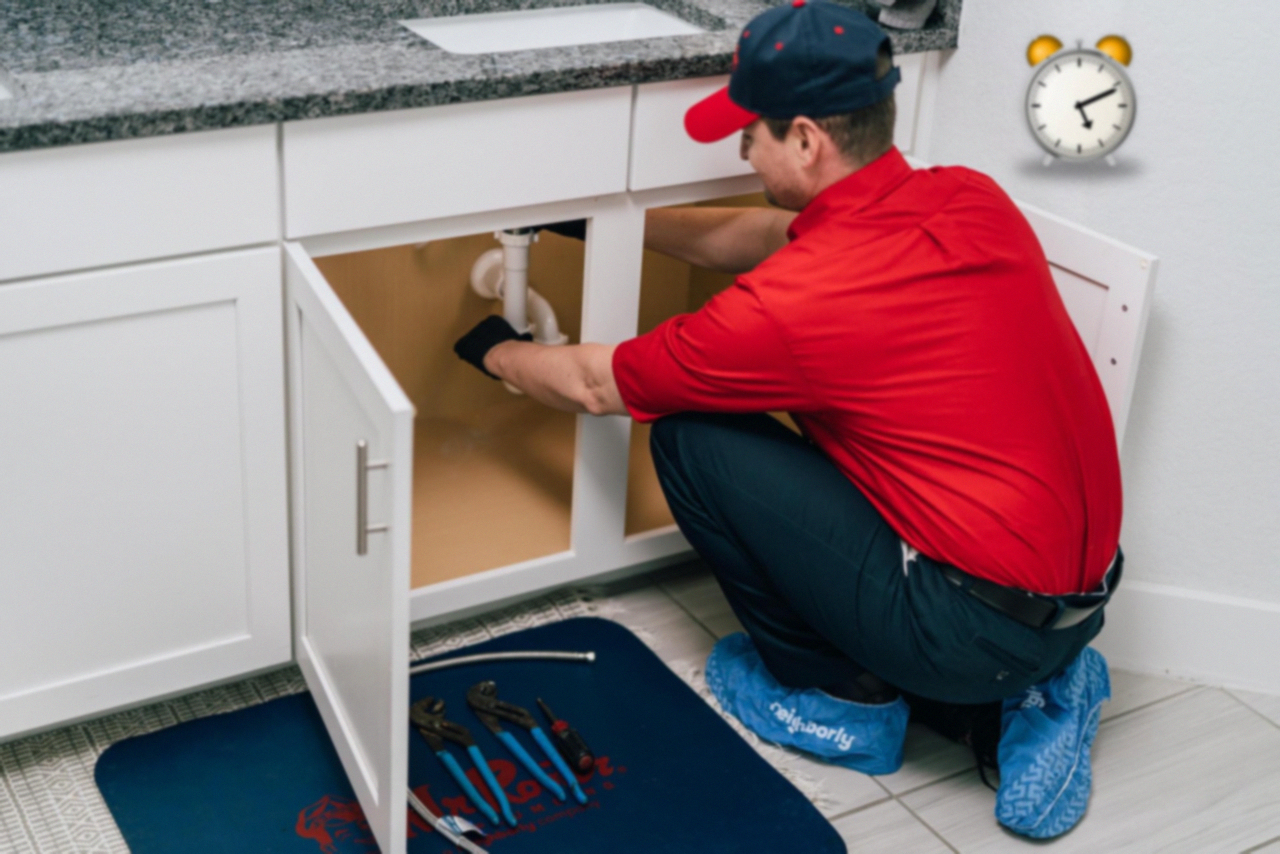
5:11
